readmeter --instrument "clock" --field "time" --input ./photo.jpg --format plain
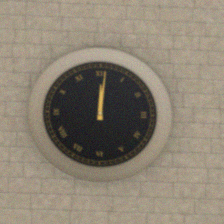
12:01
